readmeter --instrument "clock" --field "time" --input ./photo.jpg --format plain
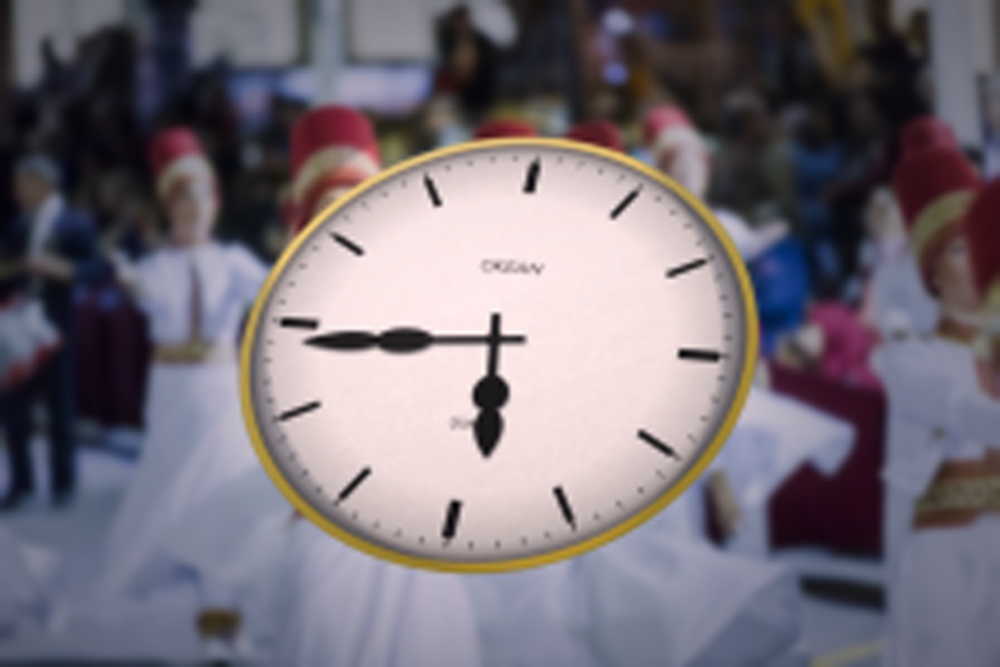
5:44
